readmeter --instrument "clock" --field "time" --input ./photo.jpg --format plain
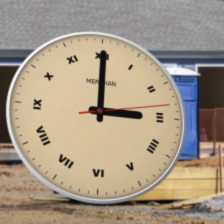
3:00:13
